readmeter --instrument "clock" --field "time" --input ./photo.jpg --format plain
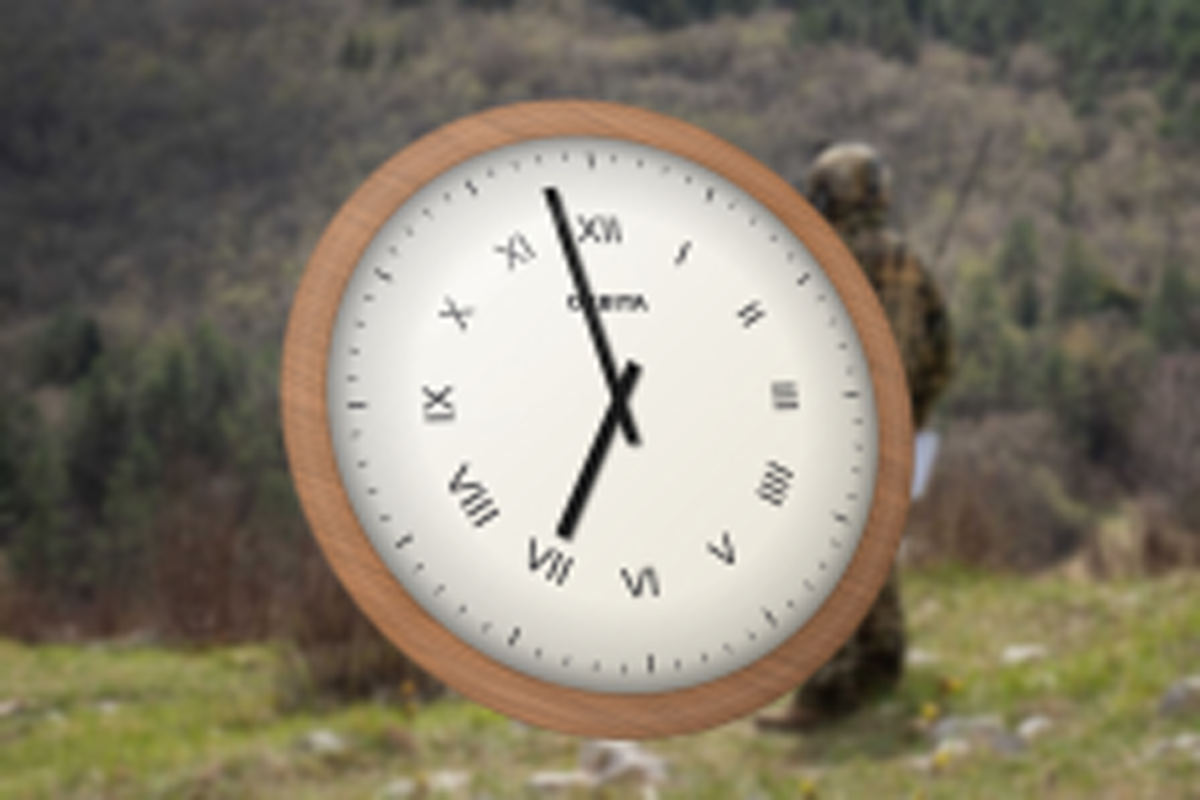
6:58
